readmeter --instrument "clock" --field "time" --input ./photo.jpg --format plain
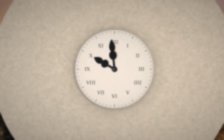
9:59
